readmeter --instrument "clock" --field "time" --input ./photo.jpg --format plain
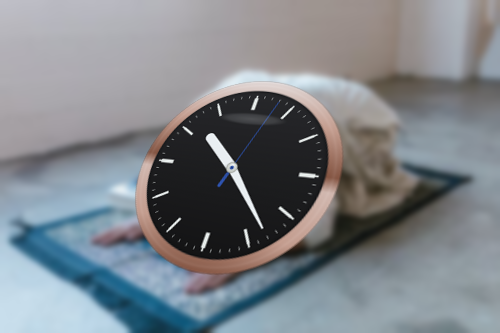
10:23:03
